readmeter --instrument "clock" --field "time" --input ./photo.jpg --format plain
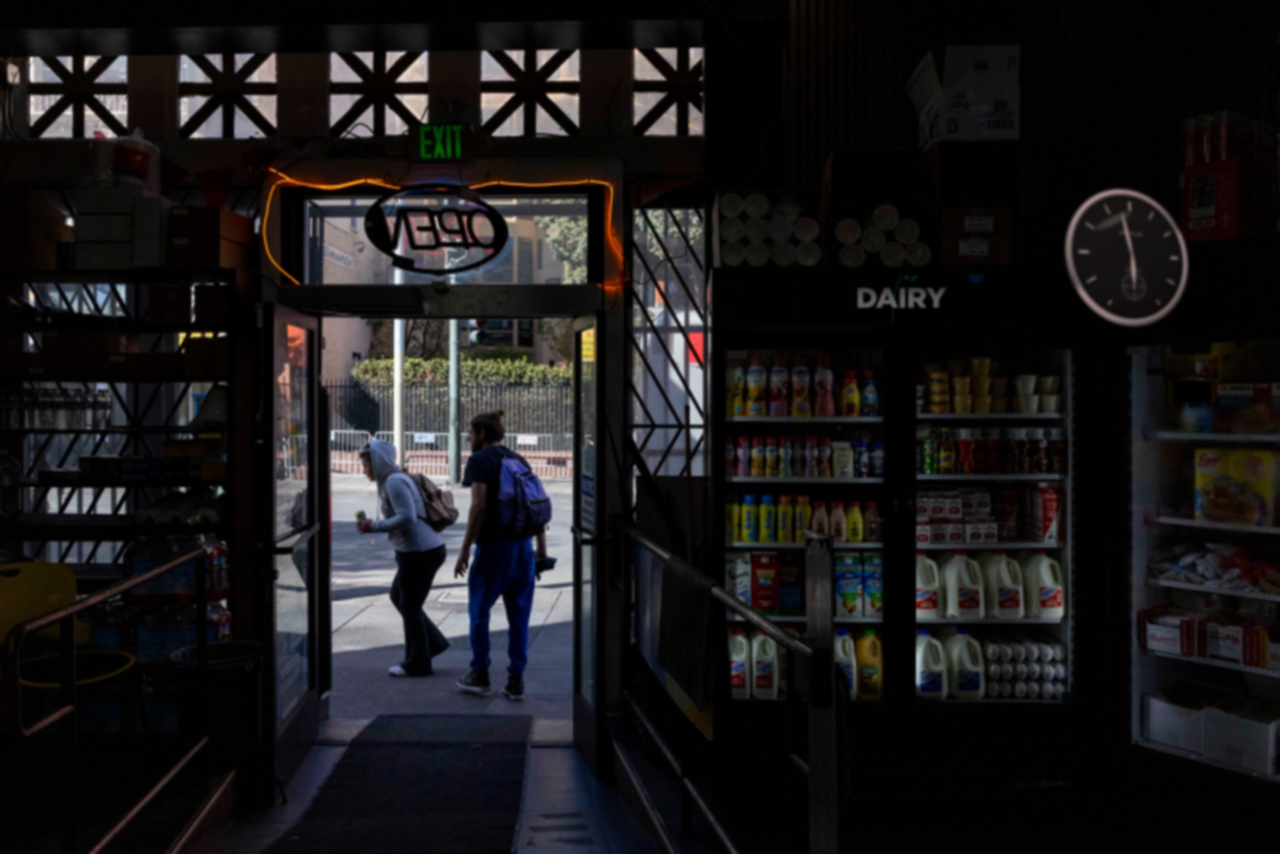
5:58
